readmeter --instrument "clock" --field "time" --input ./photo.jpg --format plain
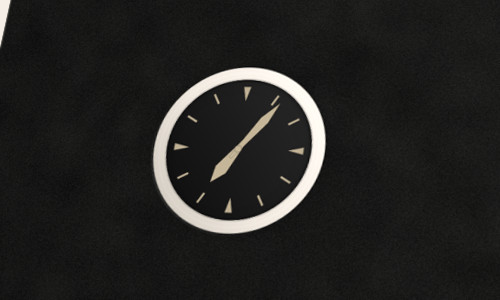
7:06
